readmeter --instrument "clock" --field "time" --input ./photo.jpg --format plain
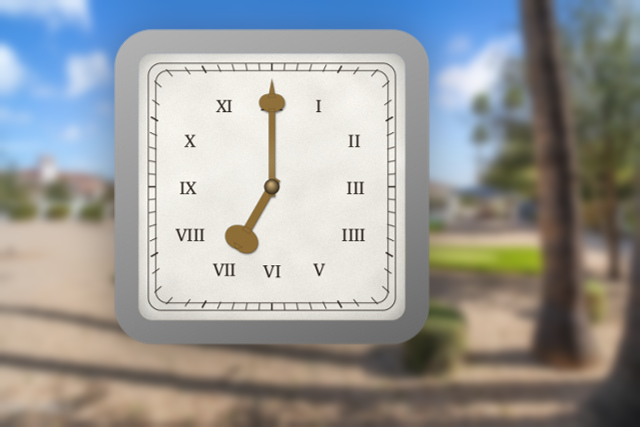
7:00
